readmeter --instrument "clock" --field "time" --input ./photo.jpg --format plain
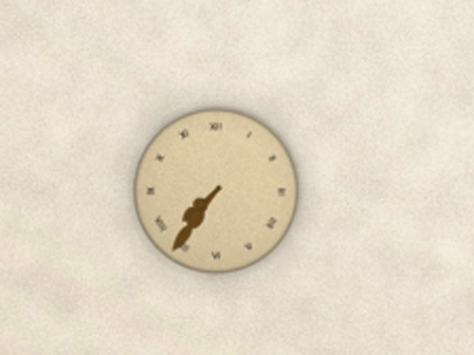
7:36
